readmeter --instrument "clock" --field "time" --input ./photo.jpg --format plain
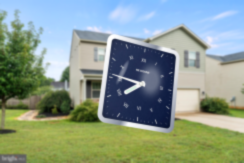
7:46
